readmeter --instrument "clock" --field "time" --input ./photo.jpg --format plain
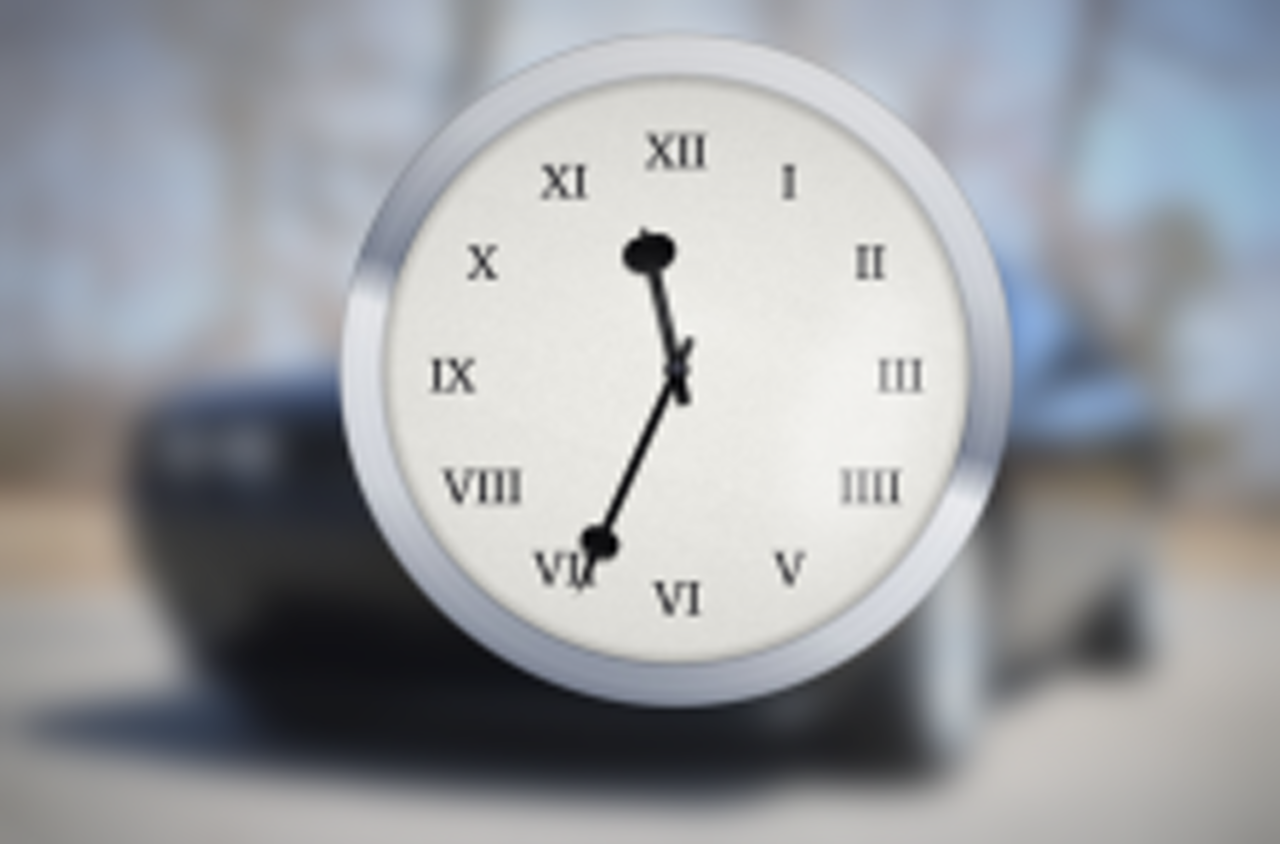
11:34
